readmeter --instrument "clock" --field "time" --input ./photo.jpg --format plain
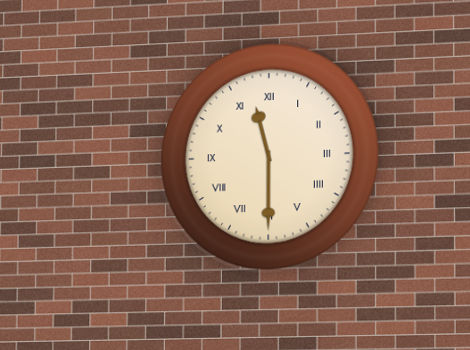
11:30
